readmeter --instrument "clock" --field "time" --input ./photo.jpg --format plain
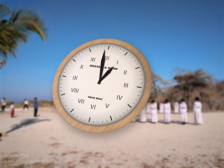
12:59
